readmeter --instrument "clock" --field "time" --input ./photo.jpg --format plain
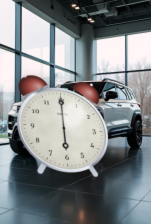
6:00
